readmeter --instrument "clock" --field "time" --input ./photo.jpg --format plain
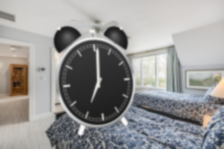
7:01
